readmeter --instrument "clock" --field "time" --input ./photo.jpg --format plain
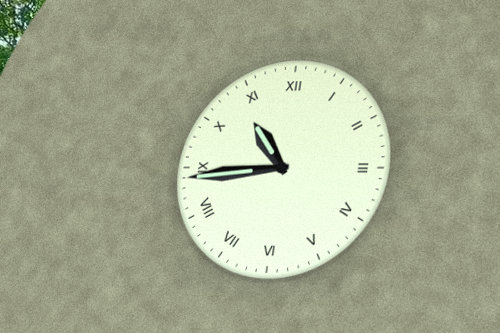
10:44
